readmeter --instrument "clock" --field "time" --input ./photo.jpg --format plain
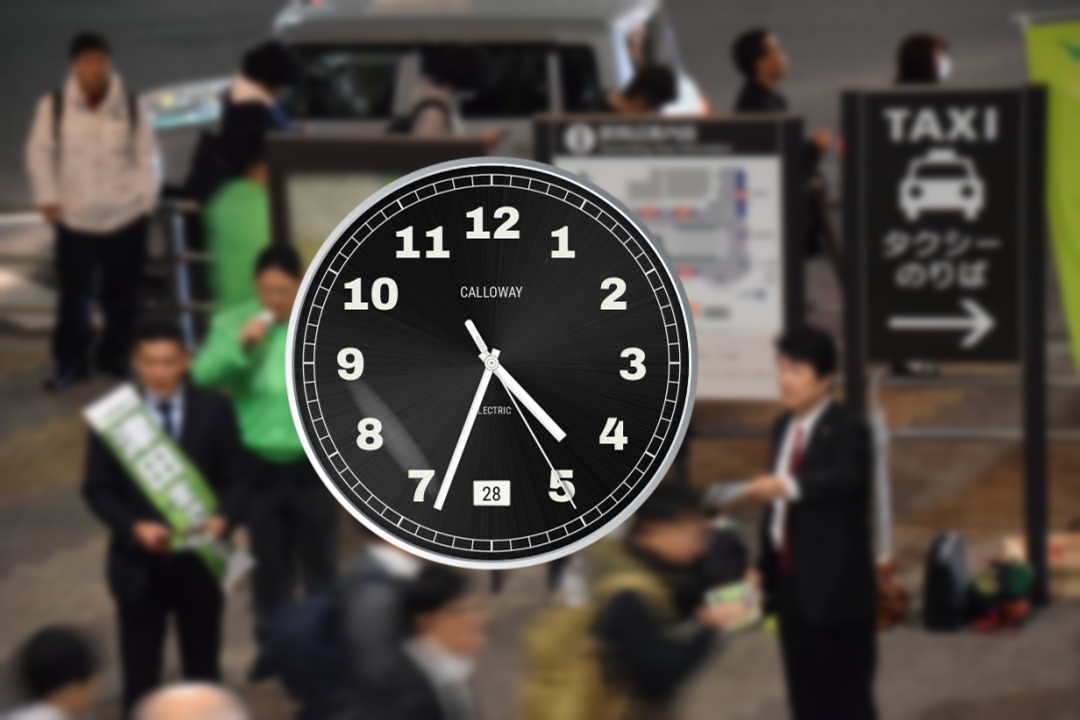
4:33:25
